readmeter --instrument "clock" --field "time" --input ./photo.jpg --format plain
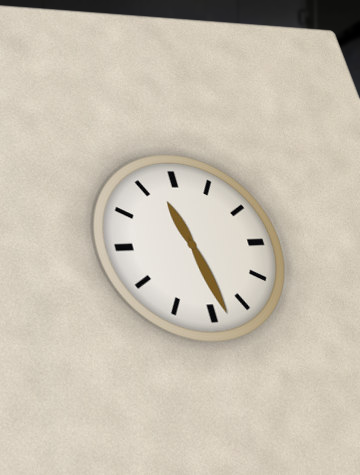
11:28
